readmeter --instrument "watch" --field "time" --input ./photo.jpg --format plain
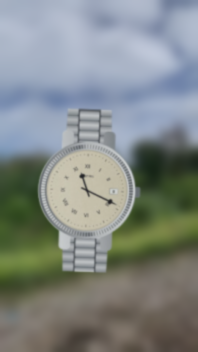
11:19
